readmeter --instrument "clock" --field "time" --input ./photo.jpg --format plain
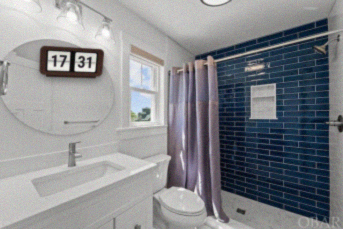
17:31
